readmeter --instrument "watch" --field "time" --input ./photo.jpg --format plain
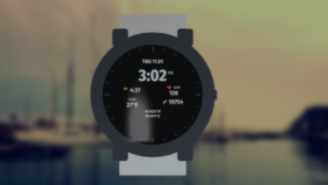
3:02
